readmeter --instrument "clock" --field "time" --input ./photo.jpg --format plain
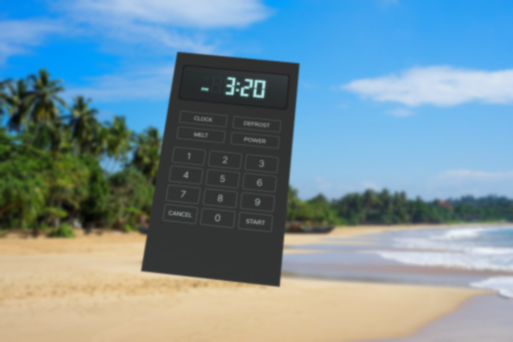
3:20
